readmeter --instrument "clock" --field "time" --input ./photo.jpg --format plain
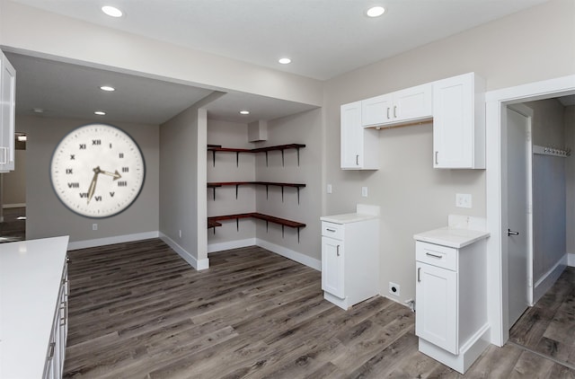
3:33
